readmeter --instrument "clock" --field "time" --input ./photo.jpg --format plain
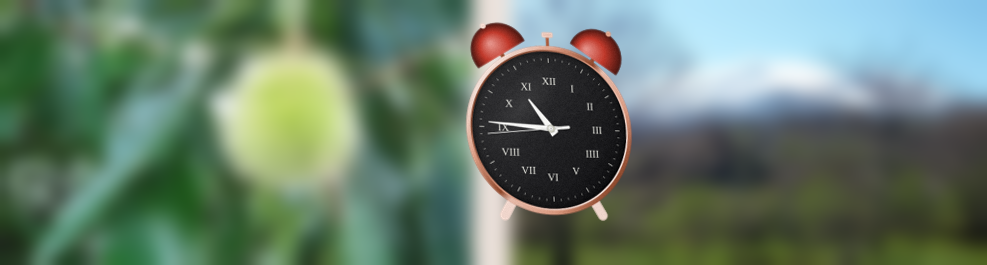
10:45:44
